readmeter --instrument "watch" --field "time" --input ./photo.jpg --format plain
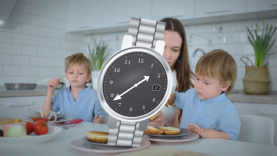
1:38
